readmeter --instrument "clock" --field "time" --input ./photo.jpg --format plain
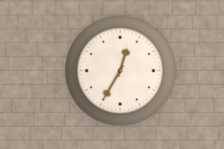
12:35
